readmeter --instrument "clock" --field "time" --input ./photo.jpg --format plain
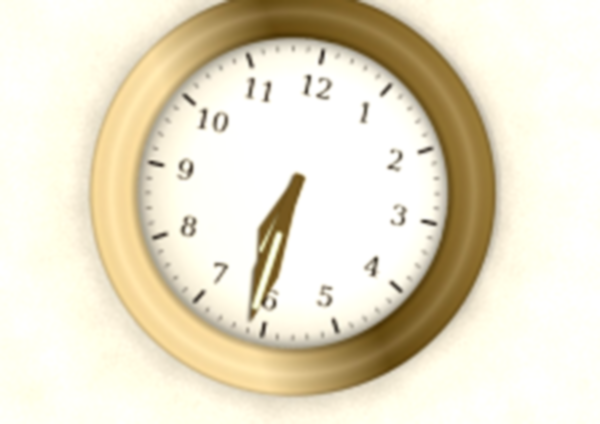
6:31
